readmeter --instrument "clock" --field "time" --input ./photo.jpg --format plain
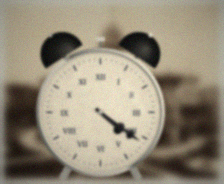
4:21
